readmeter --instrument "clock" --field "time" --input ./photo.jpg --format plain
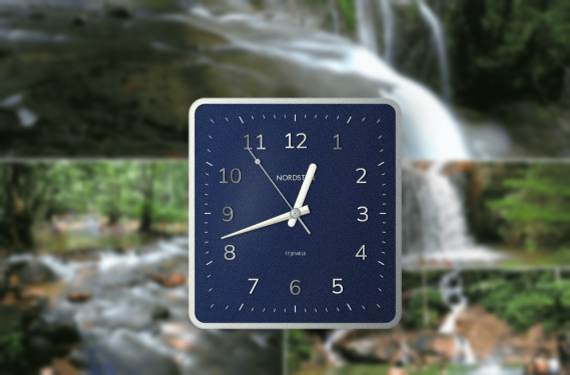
12:41:54
